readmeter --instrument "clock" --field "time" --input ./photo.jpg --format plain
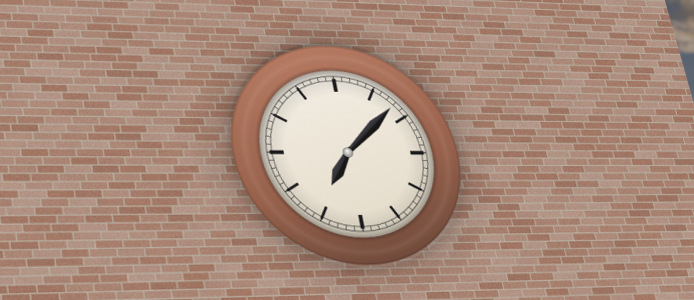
7:08
